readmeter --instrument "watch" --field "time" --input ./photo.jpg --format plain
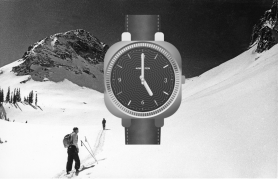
5:00
